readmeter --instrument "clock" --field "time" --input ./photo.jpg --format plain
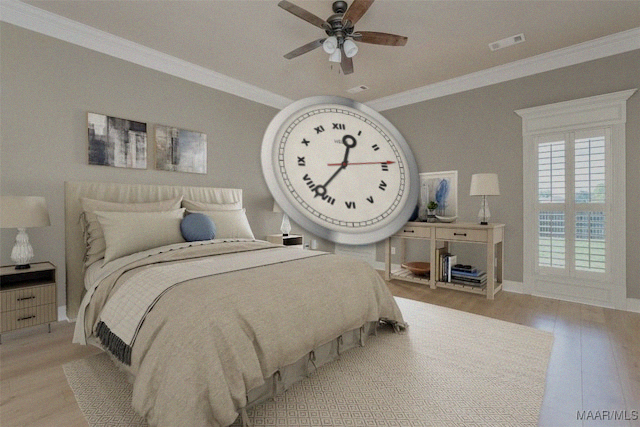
12:37:14
